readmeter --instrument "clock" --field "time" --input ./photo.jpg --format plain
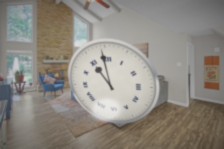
10:59
